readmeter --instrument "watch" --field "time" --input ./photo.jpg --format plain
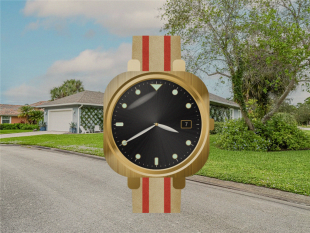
3:40
